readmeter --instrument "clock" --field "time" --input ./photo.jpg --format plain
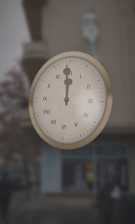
11:59
